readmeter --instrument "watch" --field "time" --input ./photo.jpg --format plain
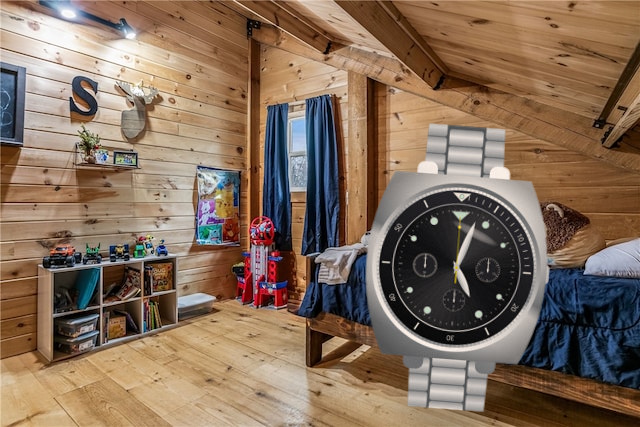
5:03
